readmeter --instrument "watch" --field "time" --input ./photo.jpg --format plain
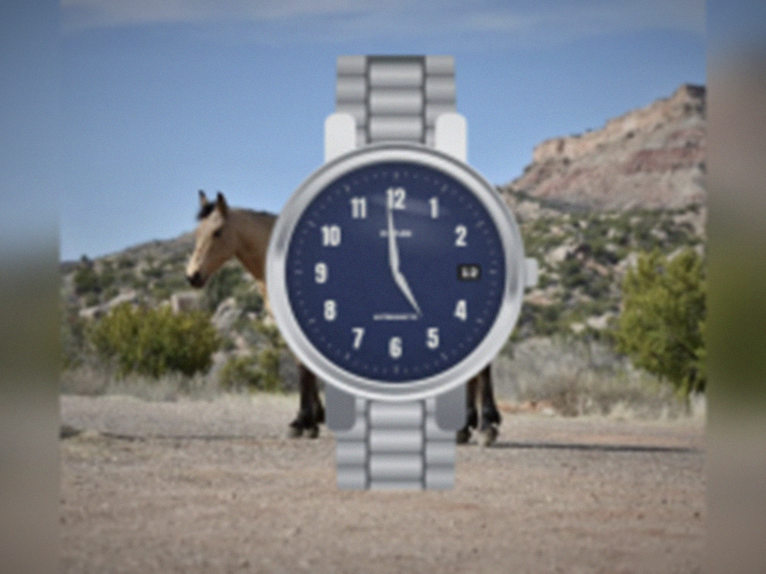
4:59
